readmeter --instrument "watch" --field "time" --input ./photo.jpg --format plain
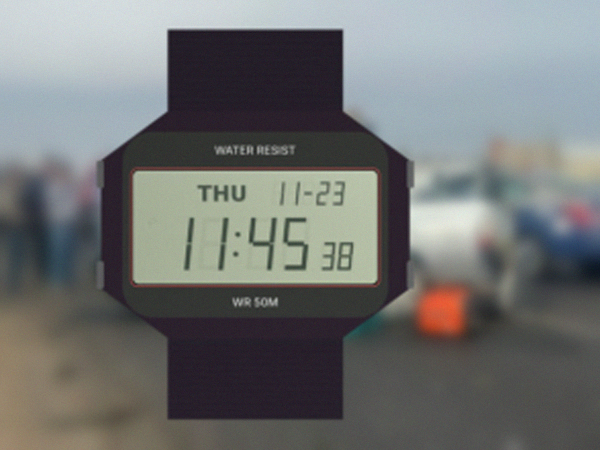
11:45:38
